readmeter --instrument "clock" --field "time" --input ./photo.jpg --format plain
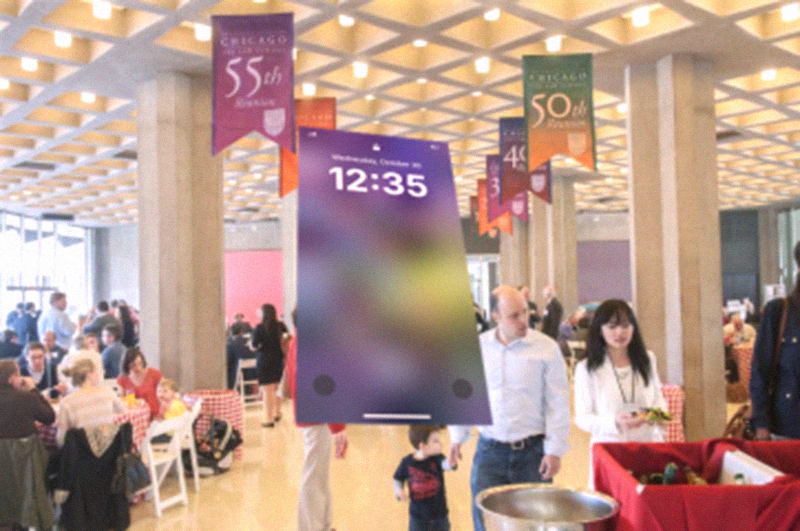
12:35
